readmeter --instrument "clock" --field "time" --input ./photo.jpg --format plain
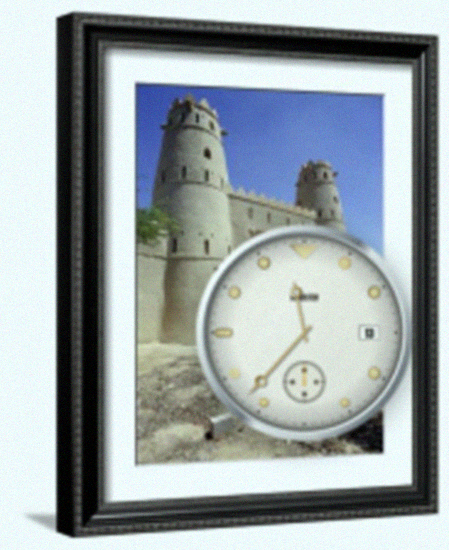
11:37
